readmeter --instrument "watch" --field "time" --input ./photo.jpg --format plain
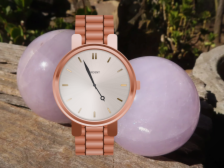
4:56
